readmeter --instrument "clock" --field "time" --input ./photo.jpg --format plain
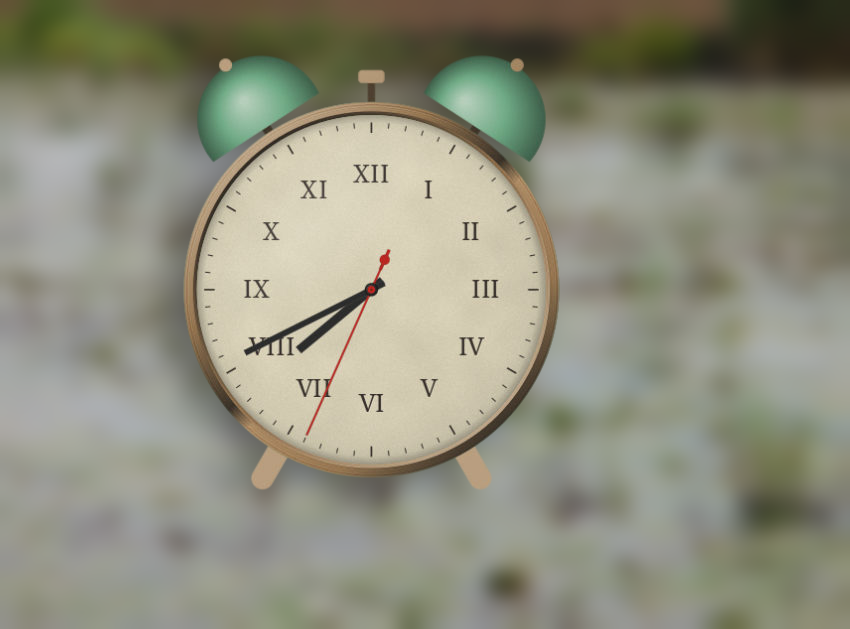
7:40:34
